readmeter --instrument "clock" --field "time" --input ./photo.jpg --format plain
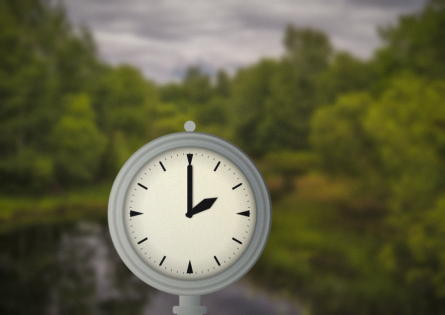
2:00
